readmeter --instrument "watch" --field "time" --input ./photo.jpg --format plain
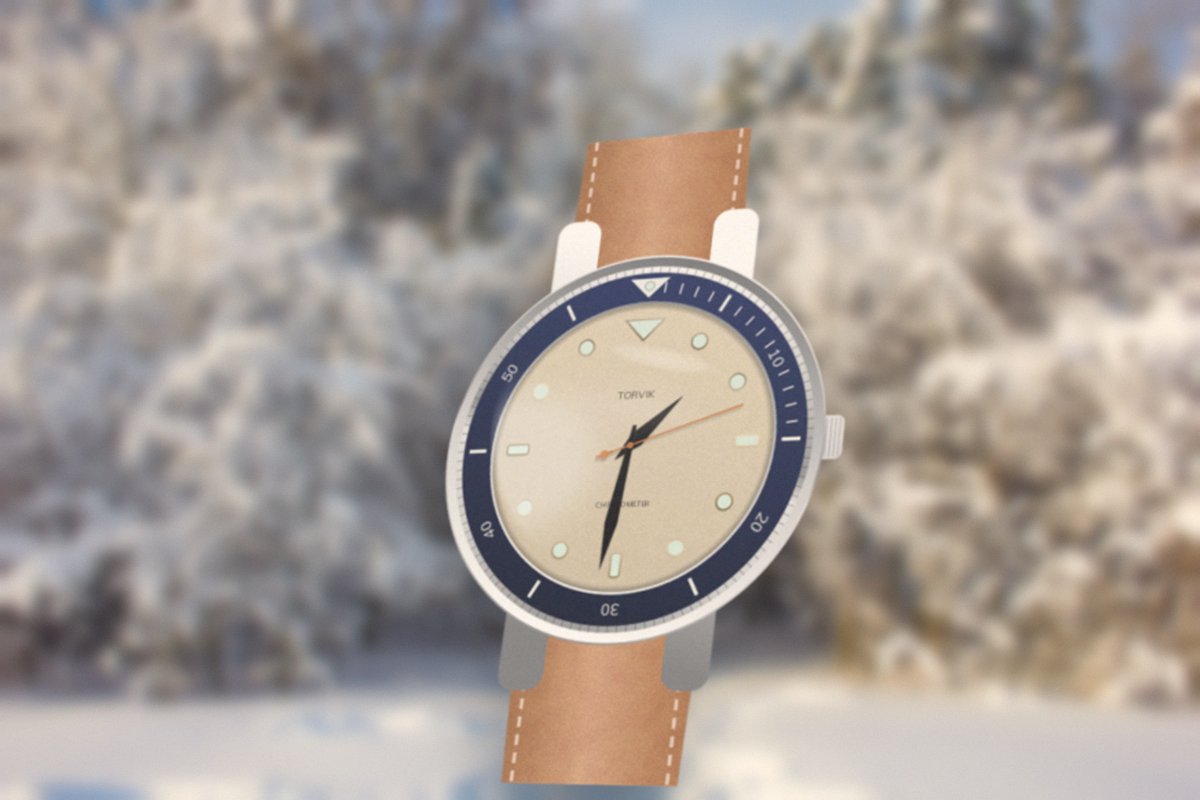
1:31:12
